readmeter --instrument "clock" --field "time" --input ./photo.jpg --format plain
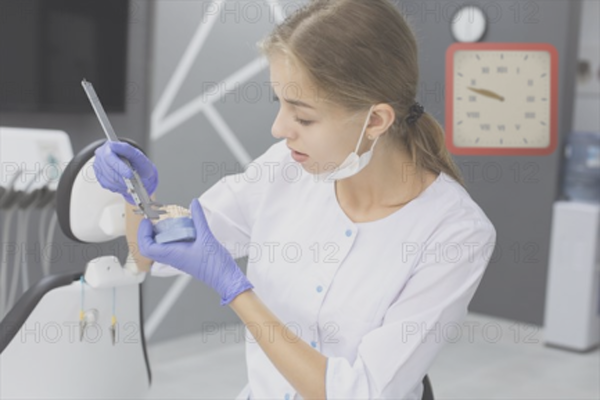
9:48
